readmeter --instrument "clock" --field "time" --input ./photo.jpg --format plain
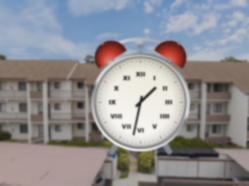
1:32
